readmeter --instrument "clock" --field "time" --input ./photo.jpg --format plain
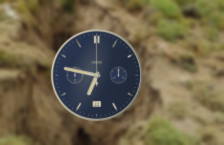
6:47
